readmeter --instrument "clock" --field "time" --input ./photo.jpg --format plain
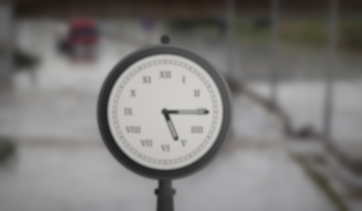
5:15
